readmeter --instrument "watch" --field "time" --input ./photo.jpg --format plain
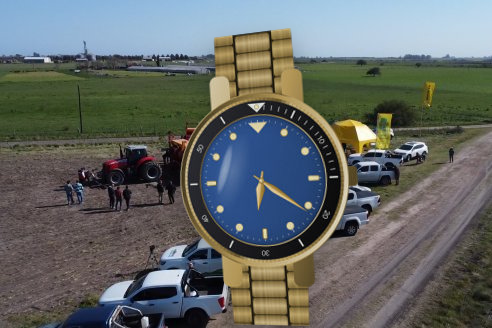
6:21
